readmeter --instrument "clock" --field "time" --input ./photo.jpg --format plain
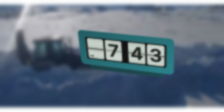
7:43
